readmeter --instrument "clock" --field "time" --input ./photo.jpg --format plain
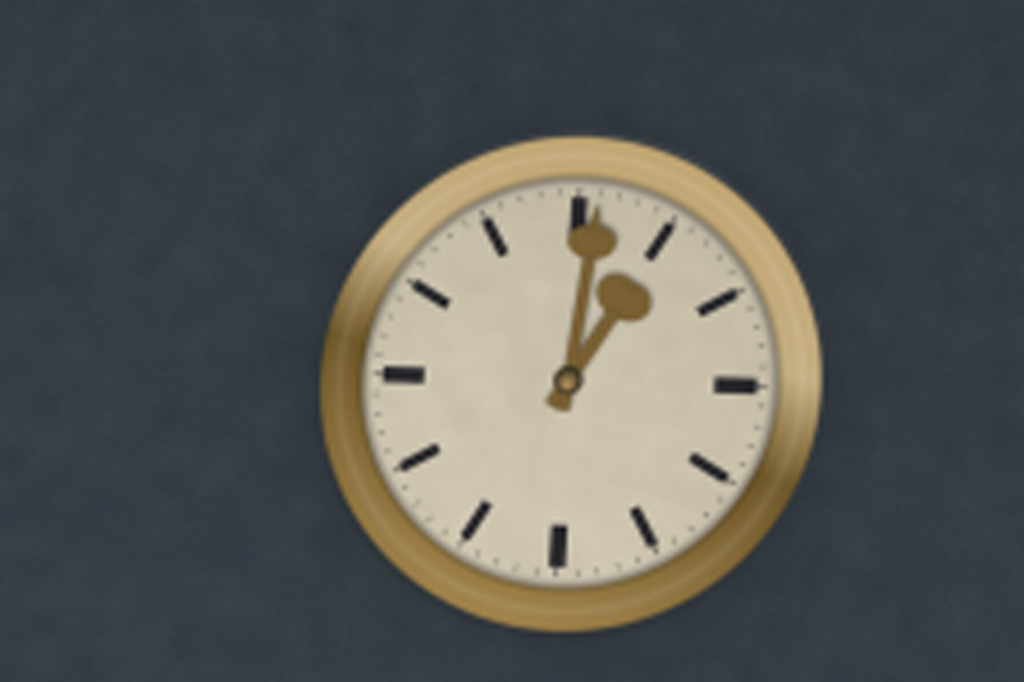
1:01
